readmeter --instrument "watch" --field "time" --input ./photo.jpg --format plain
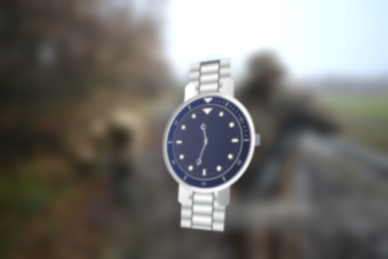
11:33
